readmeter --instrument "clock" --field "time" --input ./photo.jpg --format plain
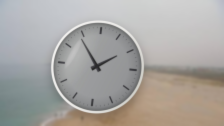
1:54
